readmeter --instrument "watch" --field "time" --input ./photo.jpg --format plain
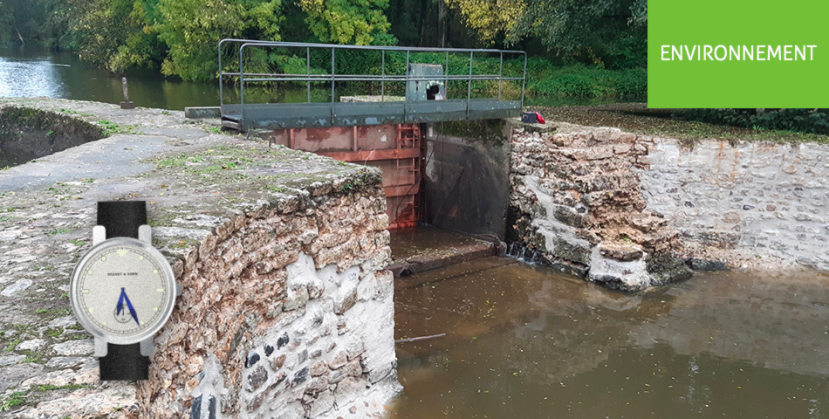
6:26
